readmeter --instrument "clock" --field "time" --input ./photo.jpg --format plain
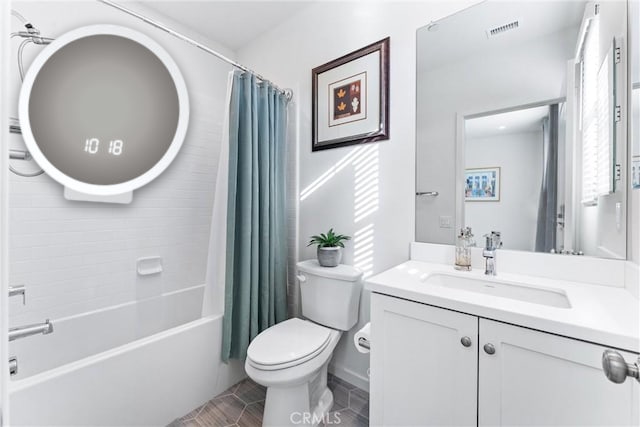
10:18
